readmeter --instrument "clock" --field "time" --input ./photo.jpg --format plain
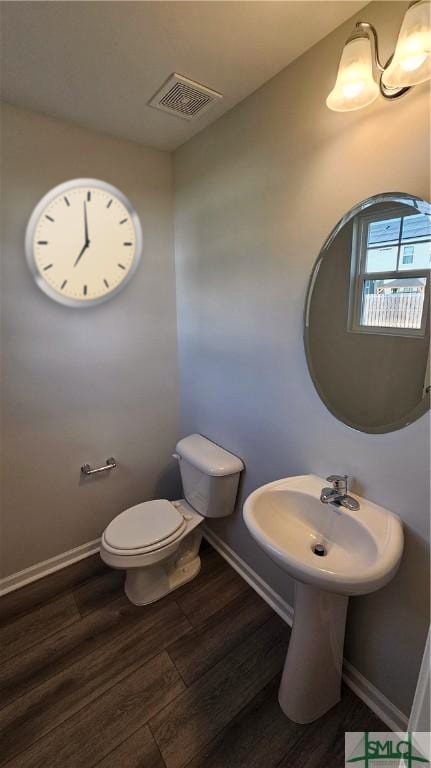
6:59
